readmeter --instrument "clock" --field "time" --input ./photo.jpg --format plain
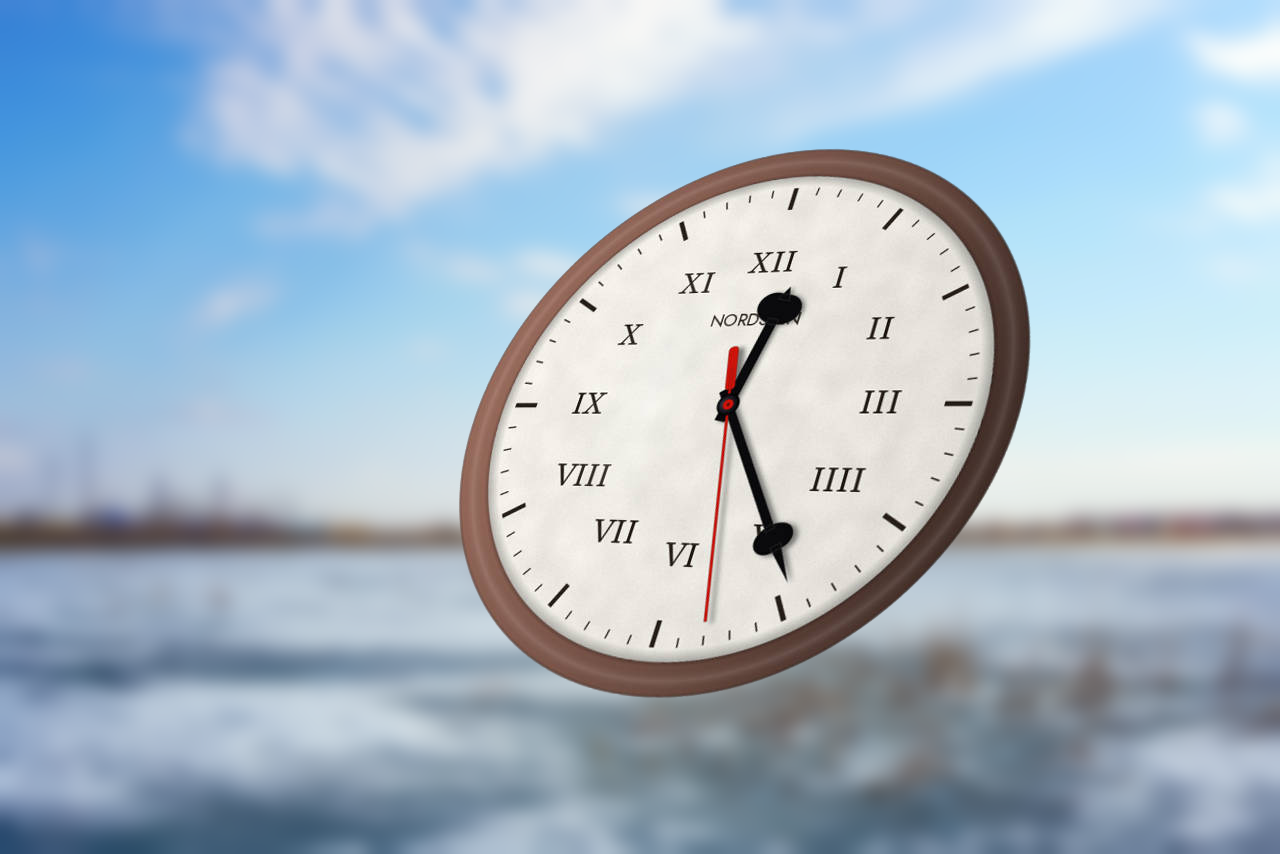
12:24:28
